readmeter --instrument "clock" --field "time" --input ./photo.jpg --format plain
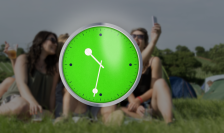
10:32
